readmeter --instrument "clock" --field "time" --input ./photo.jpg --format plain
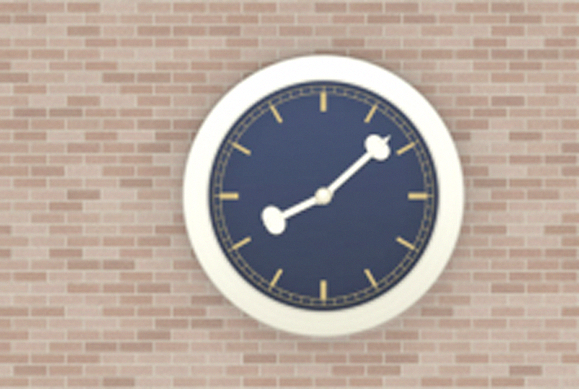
8:08
